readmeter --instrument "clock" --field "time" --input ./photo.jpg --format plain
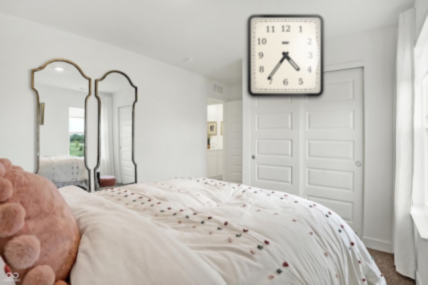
4:36
